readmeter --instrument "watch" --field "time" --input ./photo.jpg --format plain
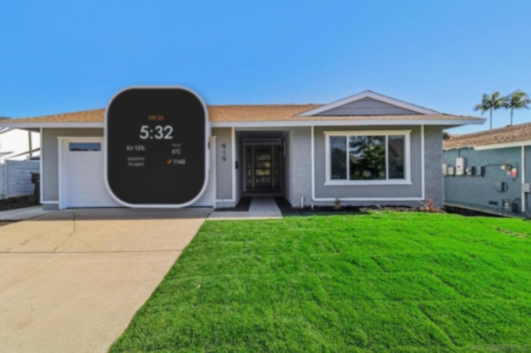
5:32
